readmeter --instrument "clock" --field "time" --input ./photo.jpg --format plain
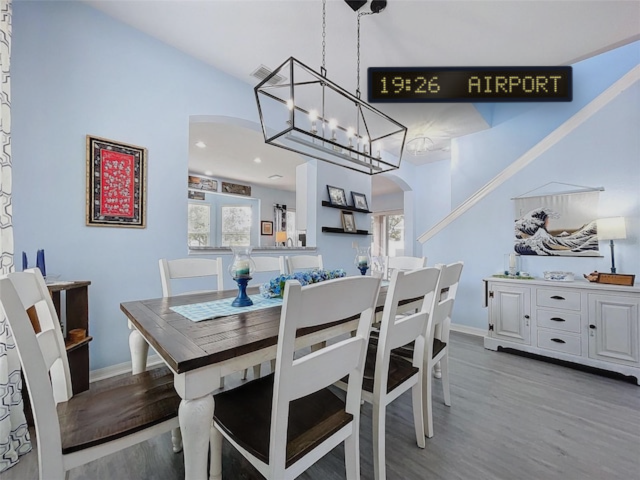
19:26
